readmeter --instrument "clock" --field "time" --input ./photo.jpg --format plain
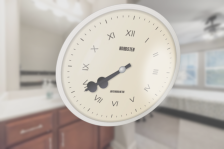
7:39
